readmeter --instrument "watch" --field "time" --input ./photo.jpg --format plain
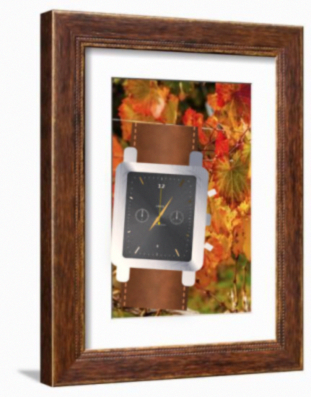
7:05
